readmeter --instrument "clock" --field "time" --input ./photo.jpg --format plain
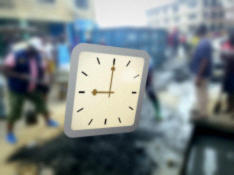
9:00
